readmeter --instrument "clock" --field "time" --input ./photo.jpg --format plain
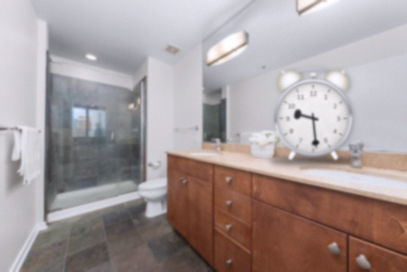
9:29
